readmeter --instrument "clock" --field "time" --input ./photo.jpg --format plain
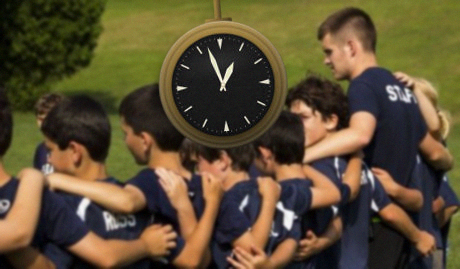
12:57
